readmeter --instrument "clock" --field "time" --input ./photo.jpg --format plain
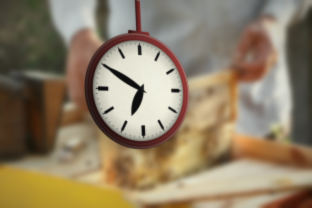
6:50
